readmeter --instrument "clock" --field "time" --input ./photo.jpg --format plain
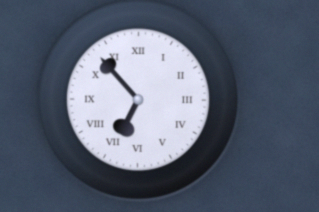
6:53
